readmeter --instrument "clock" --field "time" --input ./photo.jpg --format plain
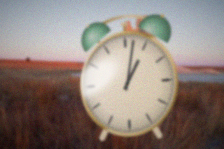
1:02
